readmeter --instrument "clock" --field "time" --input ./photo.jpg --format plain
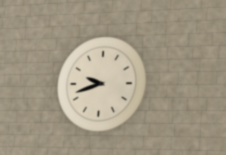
9:42
